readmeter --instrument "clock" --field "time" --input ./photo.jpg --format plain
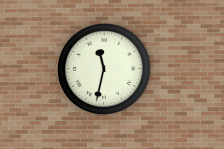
11:32
